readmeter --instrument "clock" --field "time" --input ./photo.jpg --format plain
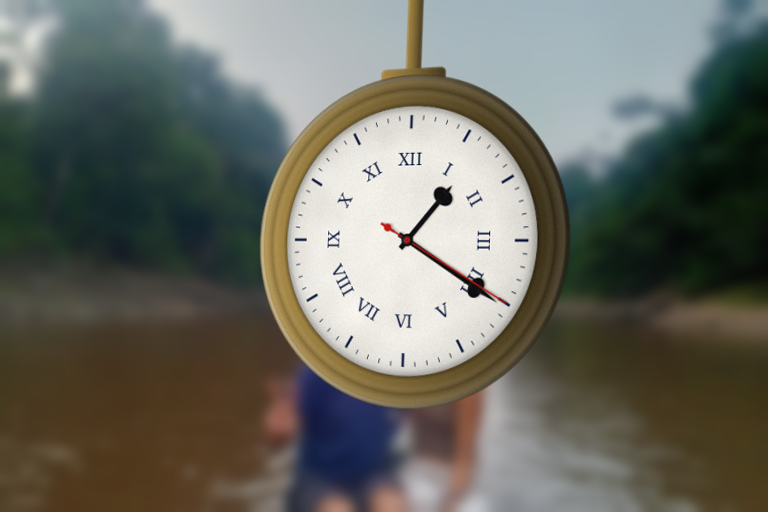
1:20:20
